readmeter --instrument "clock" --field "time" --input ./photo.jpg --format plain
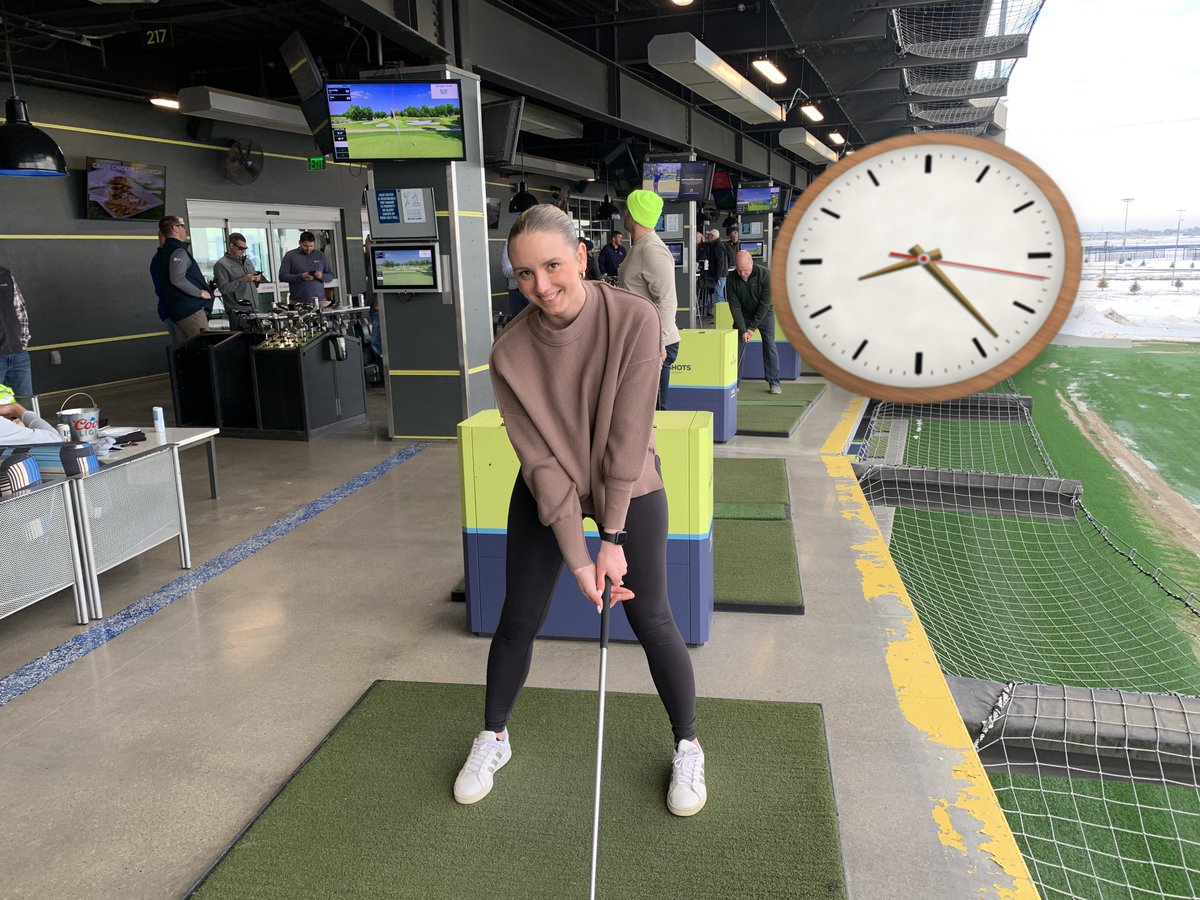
8:23:17
